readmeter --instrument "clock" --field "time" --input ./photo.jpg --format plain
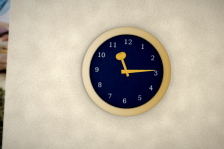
11:14
